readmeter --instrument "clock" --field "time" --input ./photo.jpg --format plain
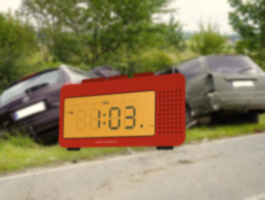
1:03
